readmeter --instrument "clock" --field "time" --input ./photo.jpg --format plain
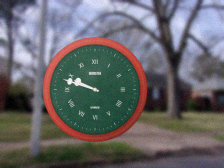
9:48
